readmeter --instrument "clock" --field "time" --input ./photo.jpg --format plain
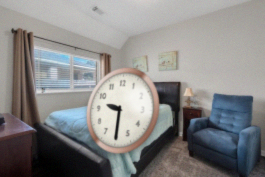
9:30
